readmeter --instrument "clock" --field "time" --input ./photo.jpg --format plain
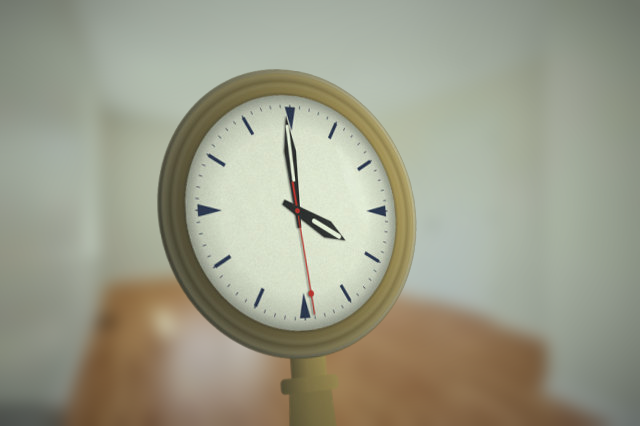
3:59:29
